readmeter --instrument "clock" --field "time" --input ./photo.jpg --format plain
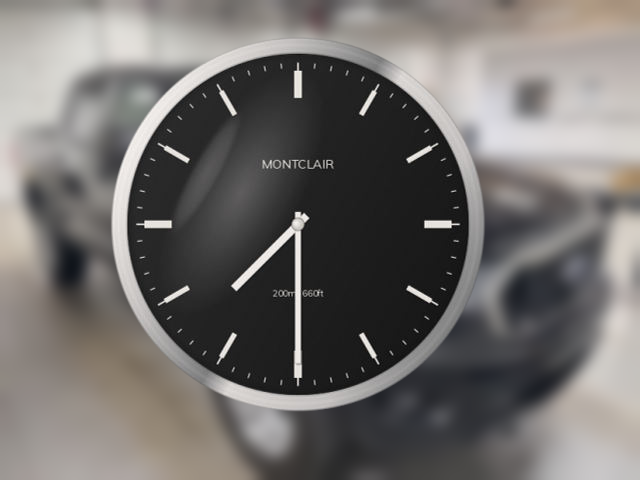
7:30
